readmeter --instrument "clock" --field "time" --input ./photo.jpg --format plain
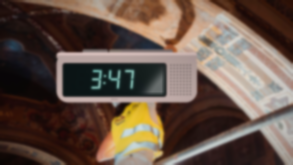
3:47
